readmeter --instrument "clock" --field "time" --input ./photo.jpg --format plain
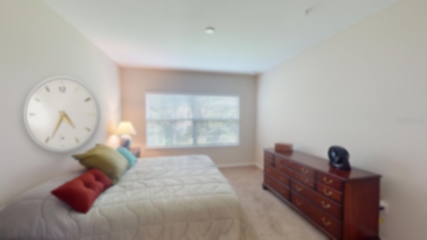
4:34
